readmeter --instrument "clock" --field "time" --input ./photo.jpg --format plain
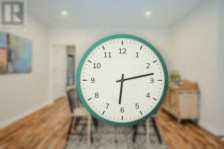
6:13
